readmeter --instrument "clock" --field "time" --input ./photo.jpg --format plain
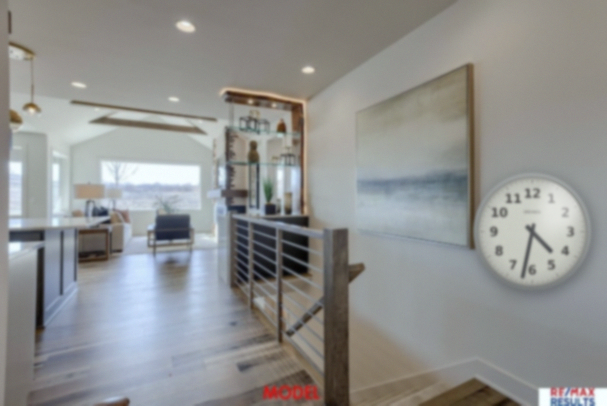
4:32
